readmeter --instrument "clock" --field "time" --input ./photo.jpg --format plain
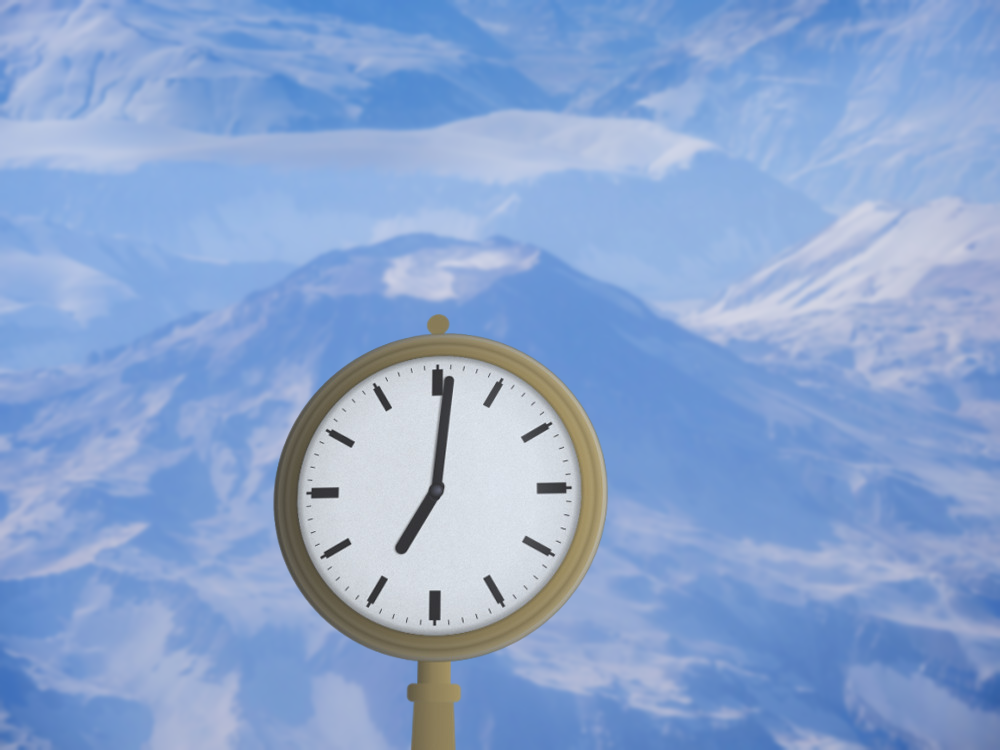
7:01
